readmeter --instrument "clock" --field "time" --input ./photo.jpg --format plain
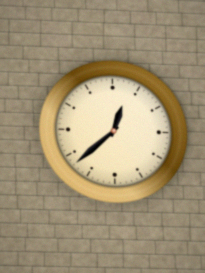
12:38
